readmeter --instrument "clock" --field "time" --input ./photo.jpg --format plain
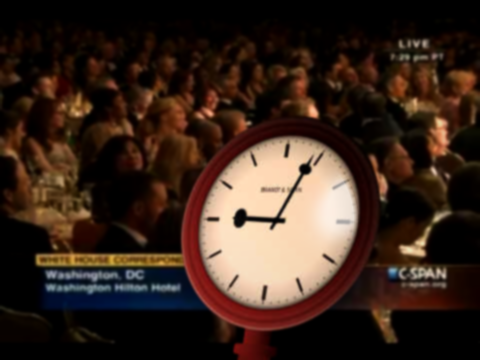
9:04
